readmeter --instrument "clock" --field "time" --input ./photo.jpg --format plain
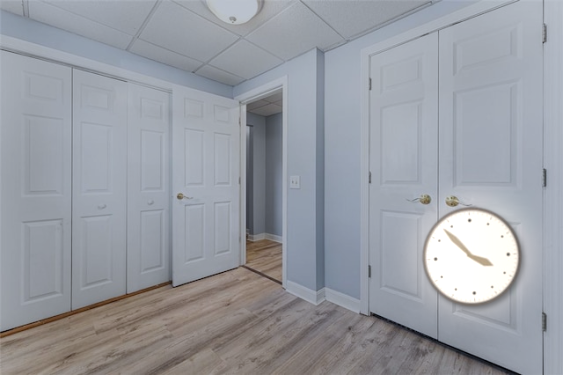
3:53
